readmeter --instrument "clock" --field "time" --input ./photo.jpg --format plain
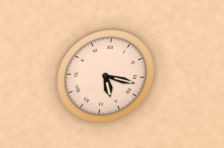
5:17
